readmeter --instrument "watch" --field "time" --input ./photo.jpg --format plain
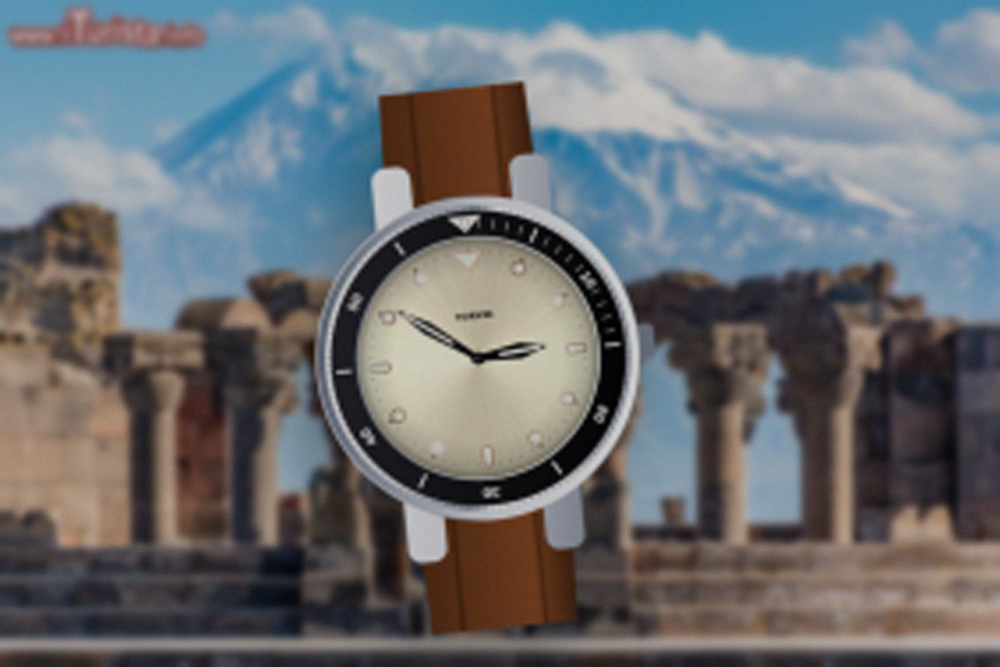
2:51
